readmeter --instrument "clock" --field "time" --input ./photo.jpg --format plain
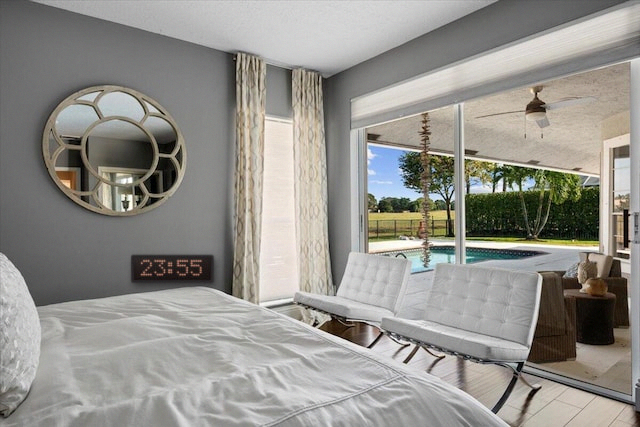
23:55
